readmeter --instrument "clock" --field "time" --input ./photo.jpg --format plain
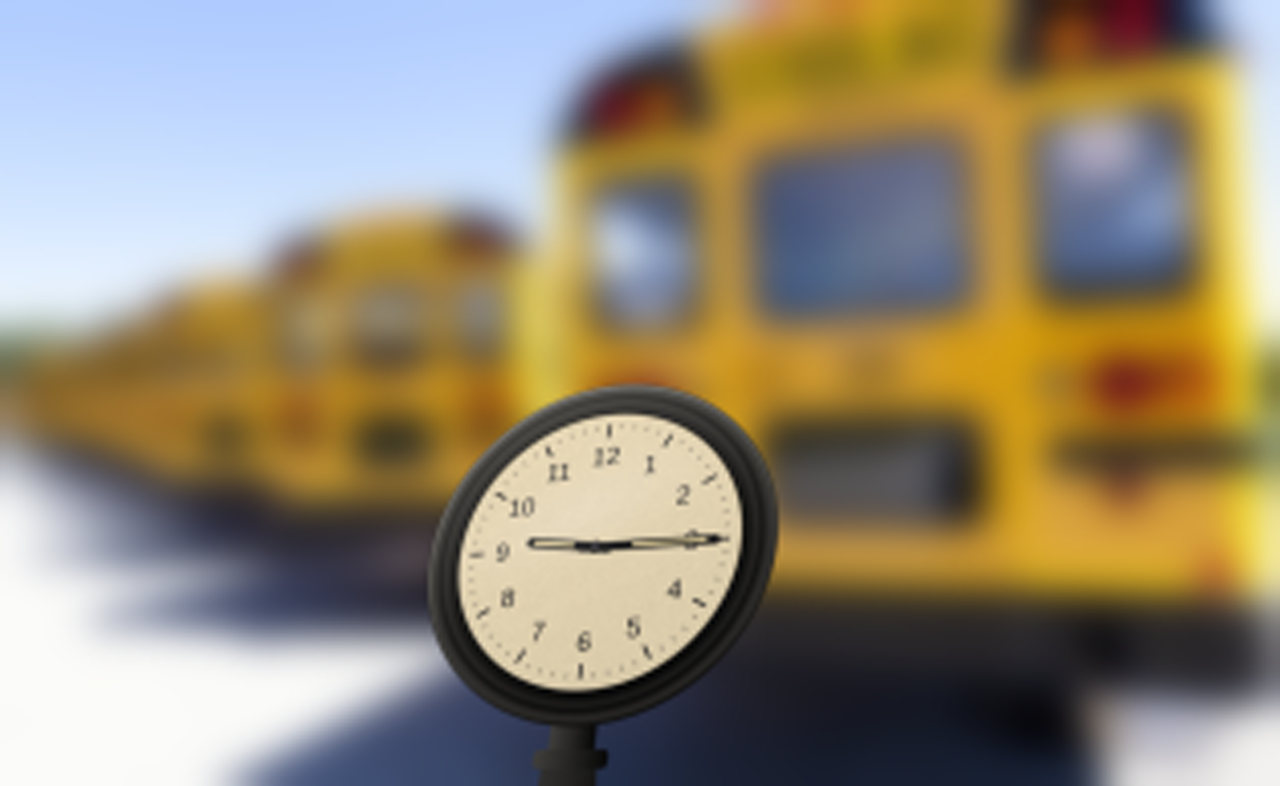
9:15
